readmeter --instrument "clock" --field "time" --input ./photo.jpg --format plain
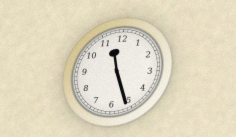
11:26
